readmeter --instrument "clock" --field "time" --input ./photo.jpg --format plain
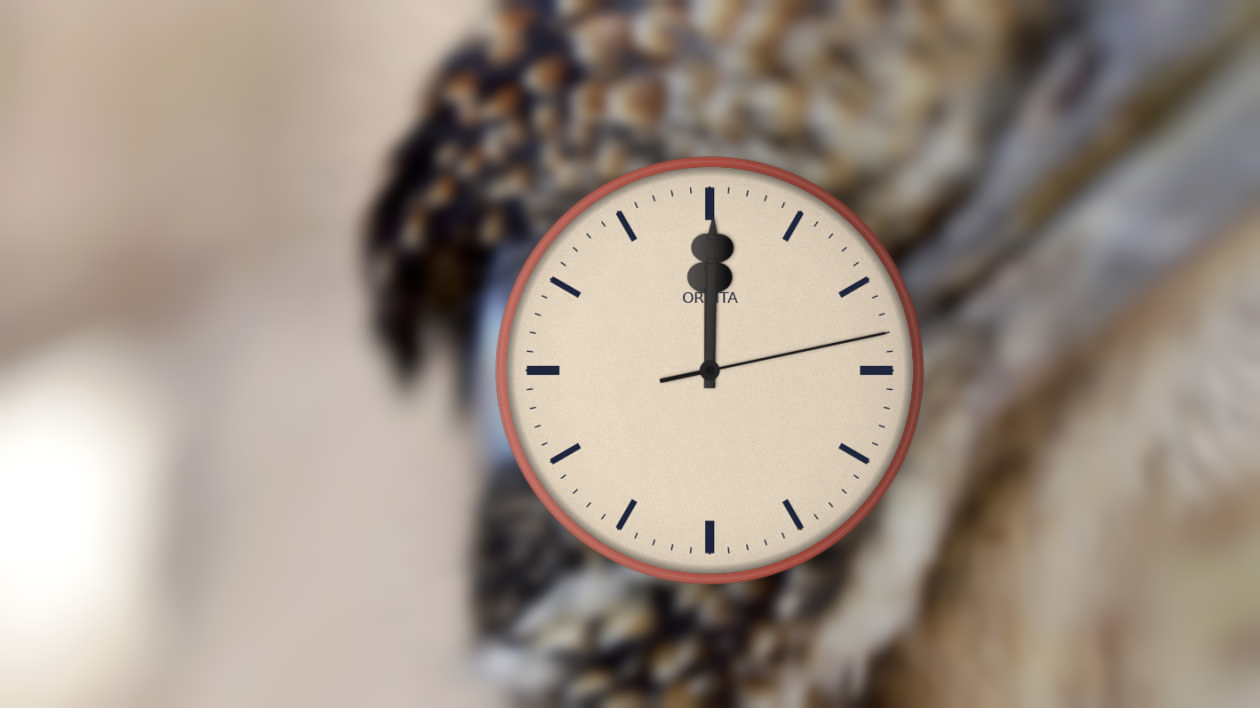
12:00:13
